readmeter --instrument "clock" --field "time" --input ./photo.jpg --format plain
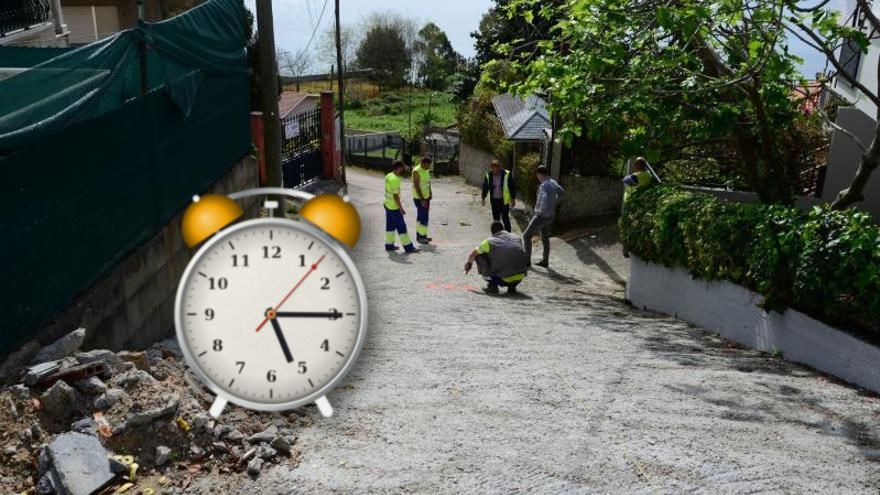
5:15:07
